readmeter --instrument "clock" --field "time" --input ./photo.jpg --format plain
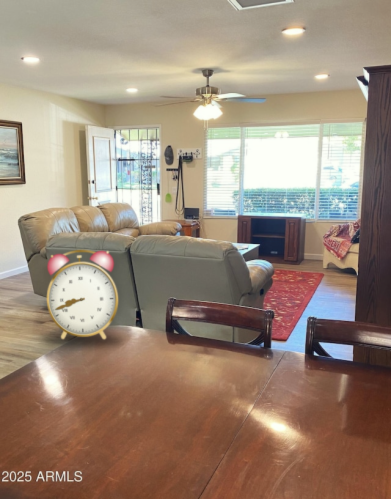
8:42
